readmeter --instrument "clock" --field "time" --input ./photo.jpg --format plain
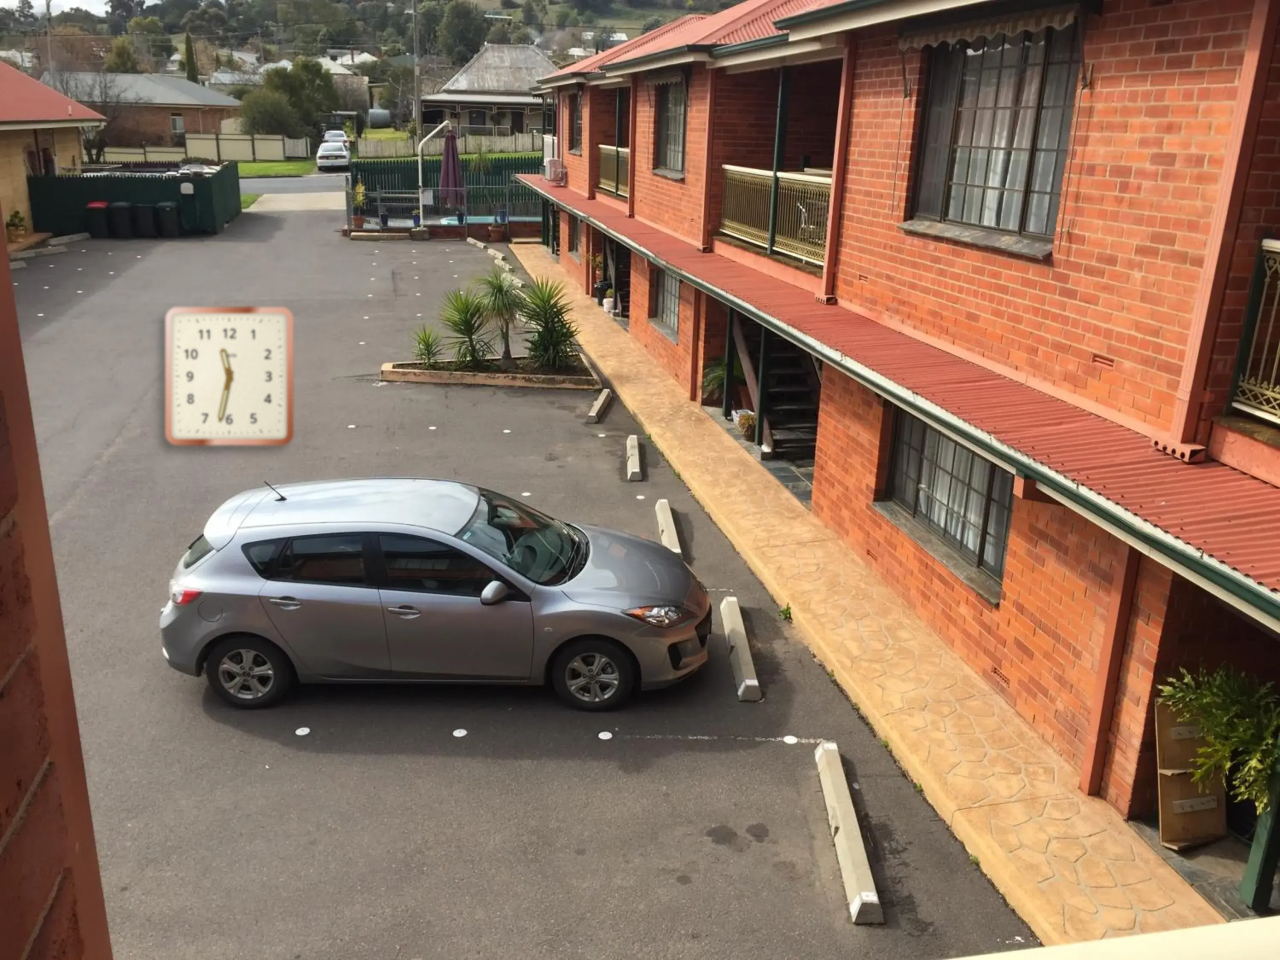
11:32
